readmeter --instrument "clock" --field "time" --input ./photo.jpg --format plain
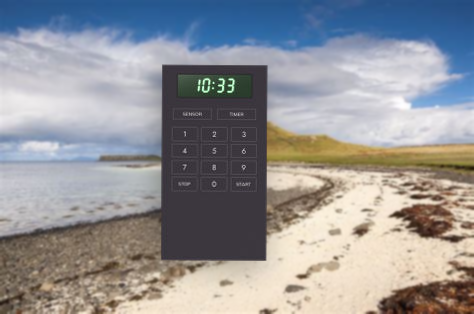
10:33
